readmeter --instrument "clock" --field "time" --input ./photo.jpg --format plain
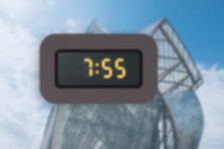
7:55
